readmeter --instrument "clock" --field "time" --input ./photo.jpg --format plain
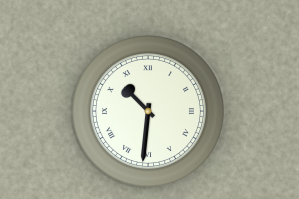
10:31
